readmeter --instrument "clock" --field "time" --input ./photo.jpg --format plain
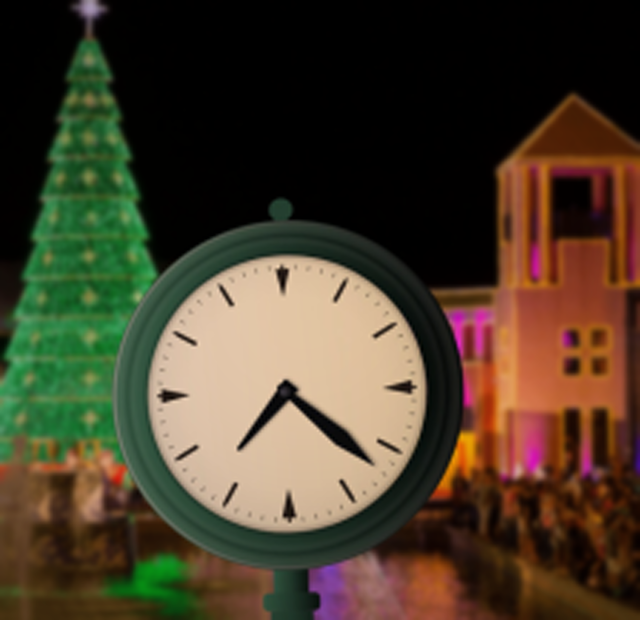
7:22
